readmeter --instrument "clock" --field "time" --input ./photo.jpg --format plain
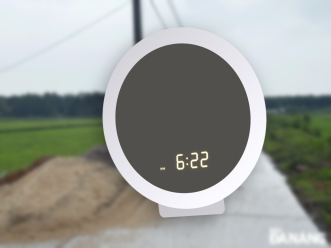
6:22
